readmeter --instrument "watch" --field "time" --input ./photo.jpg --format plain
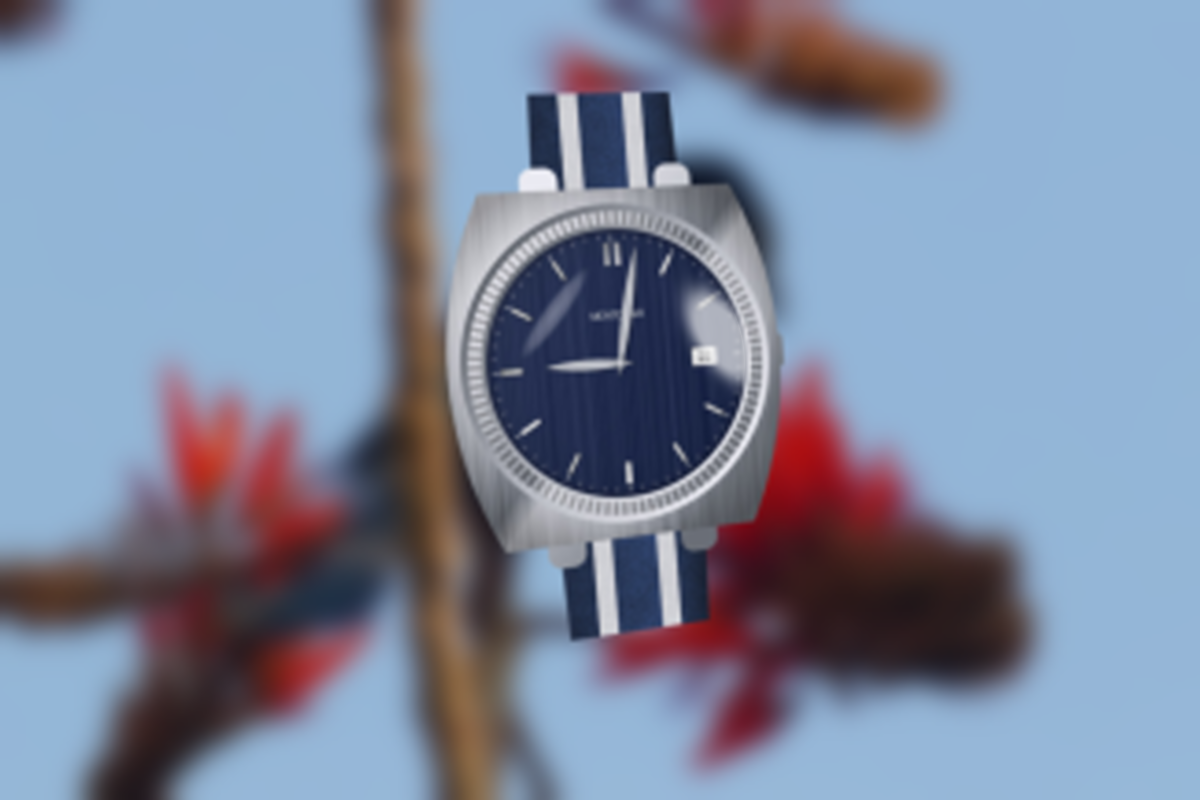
9:02
